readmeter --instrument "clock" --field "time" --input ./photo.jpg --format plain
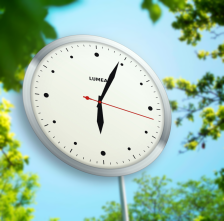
6:04:17
